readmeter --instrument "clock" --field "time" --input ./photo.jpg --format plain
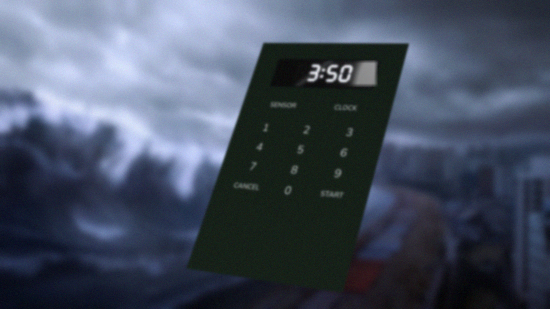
3:50
